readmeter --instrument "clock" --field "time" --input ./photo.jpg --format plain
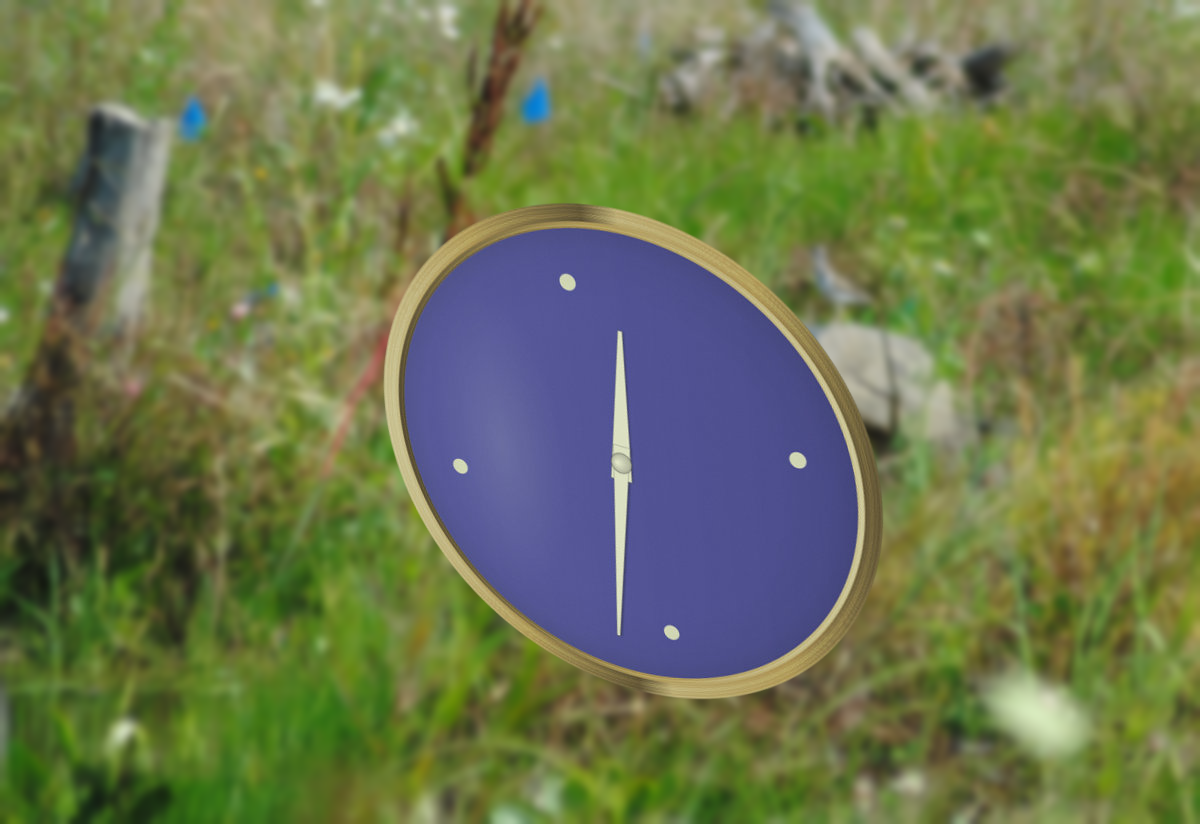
12:33
